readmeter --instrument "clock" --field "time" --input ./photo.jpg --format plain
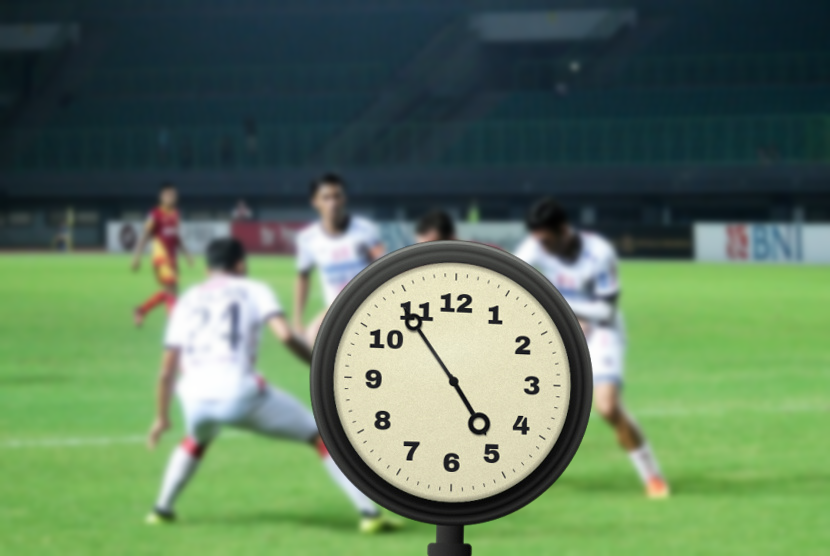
4:54
